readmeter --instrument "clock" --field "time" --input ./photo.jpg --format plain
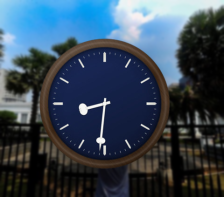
8:31
